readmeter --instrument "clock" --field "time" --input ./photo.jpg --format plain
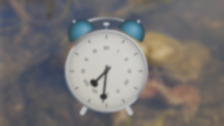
7:31
